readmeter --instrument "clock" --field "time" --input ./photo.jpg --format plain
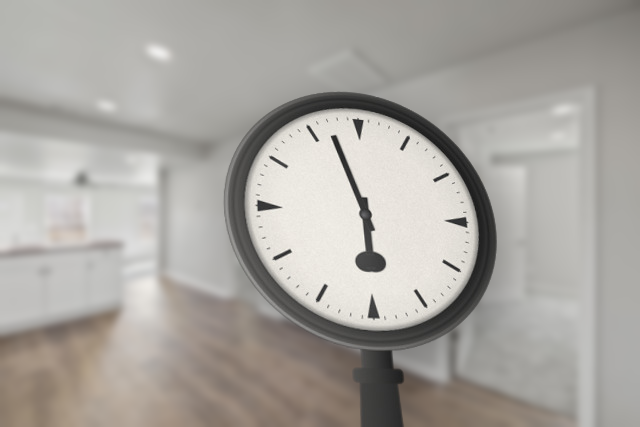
5:57
